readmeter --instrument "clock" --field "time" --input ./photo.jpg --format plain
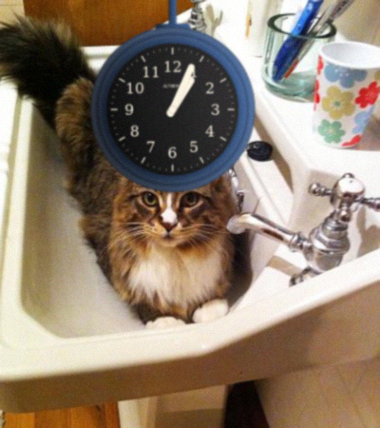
1:04
